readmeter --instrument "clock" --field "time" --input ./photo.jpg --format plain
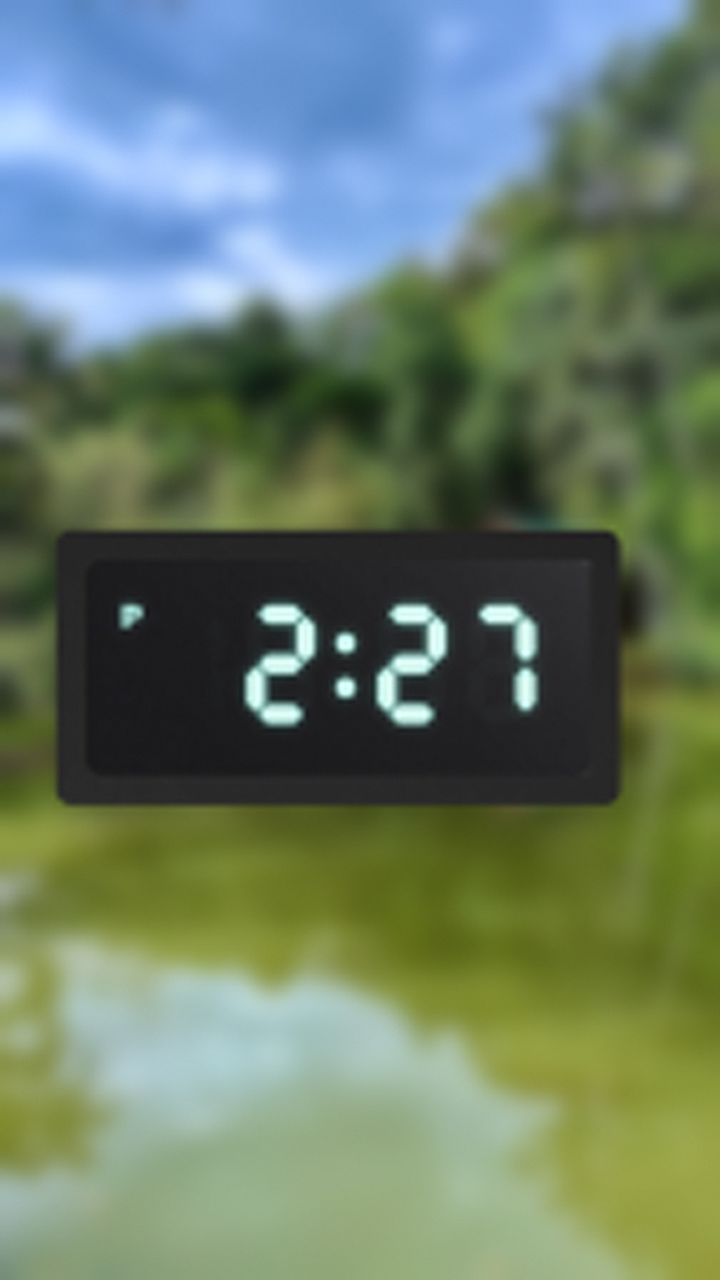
2:27
